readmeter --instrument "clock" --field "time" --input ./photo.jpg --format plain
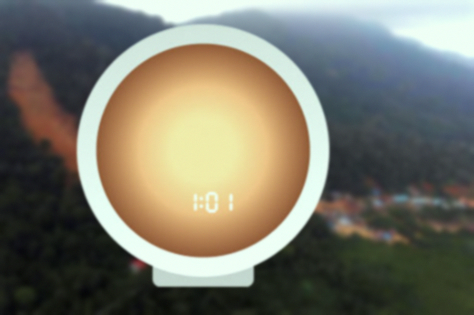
1:01
